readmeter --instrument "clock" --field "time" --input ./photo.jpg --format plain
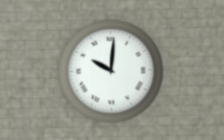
10:01
